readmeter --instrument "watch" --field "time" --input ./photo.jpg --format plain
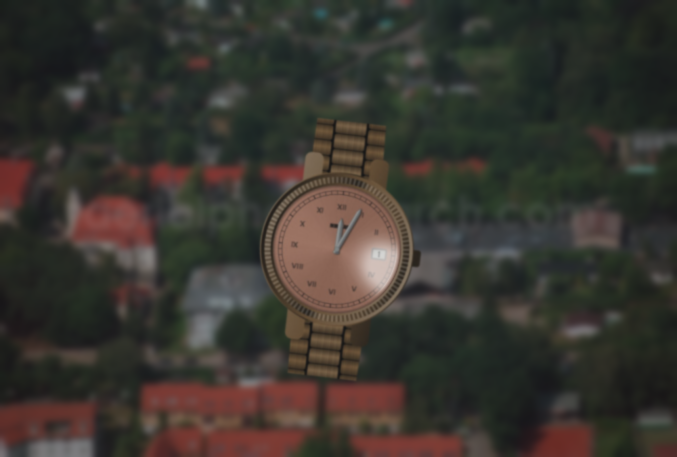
12:04
